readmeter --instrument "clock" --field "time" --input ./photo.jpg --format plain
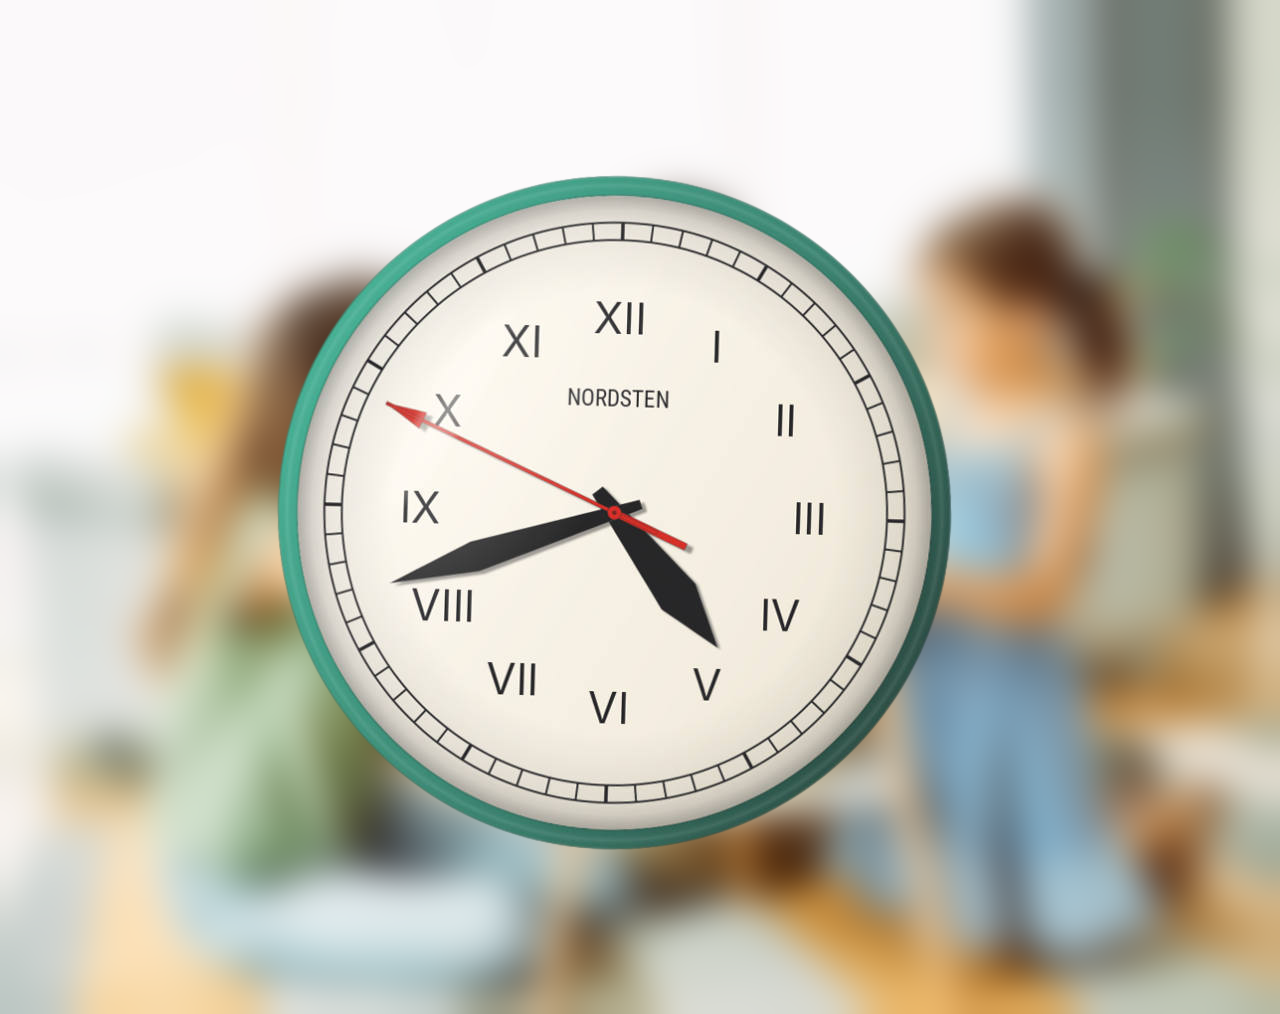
4:41:49
